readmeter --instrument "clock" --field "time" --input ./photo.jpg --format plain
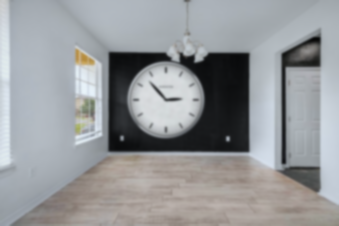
2:53
